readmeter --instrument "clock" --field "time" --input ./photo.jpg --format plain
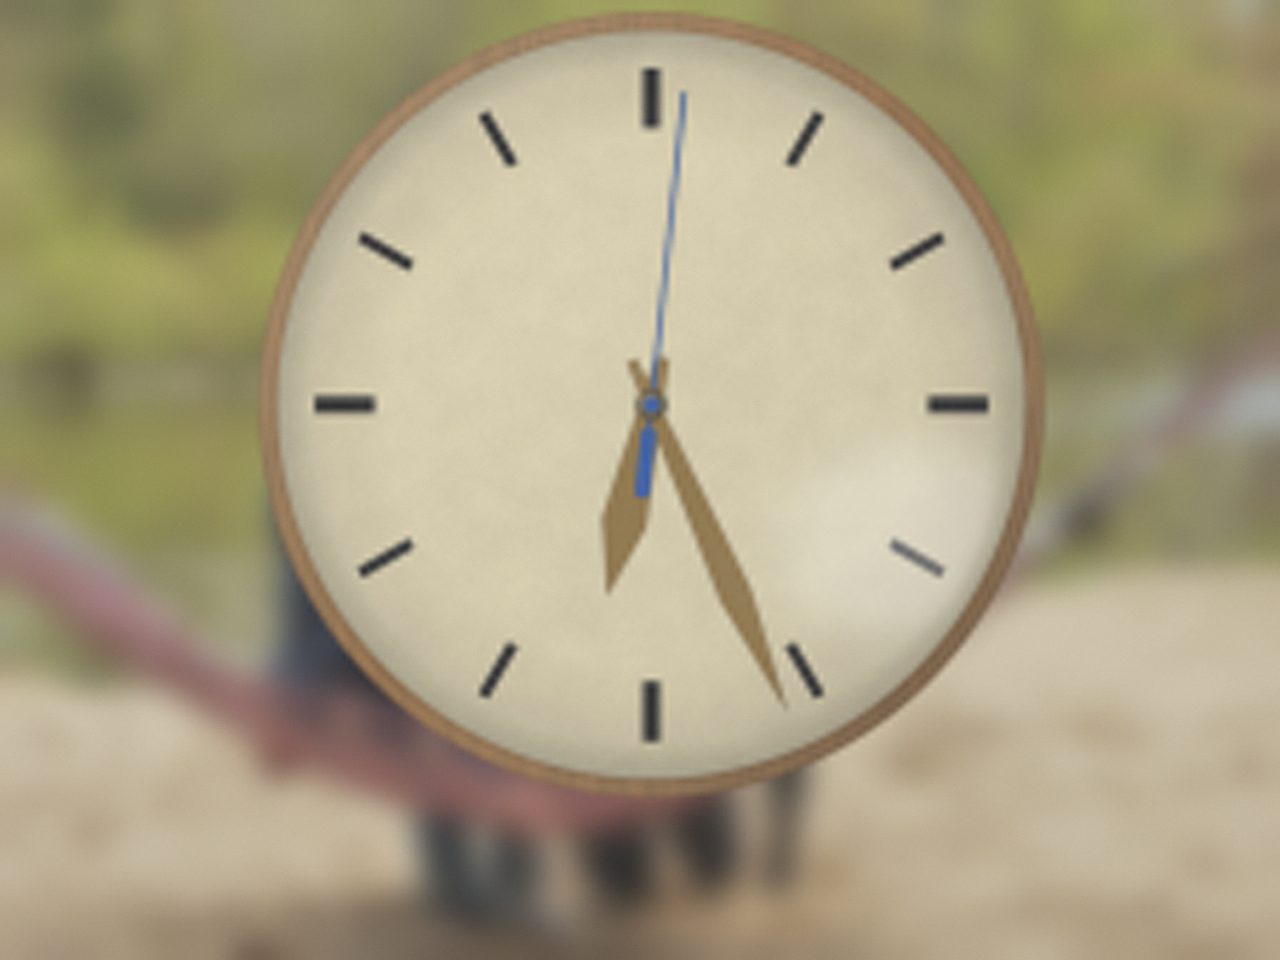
6:26:01
